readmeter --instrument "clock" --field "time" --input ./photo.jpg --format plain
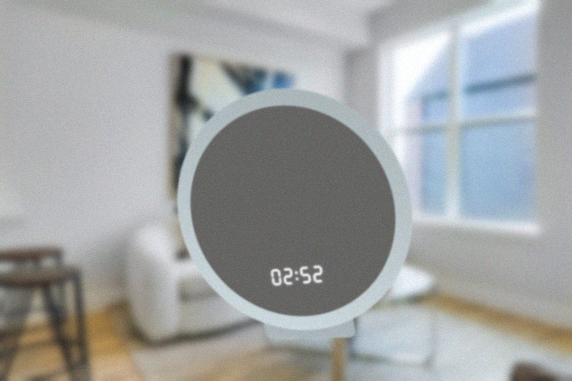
2:52
